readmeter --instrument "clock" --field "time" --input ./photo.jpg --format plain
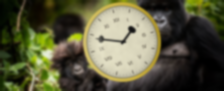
1:49
